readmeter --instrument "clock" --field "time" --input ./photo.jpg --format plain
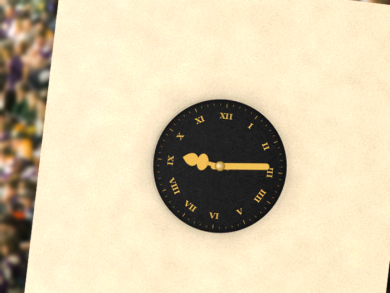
9:14
